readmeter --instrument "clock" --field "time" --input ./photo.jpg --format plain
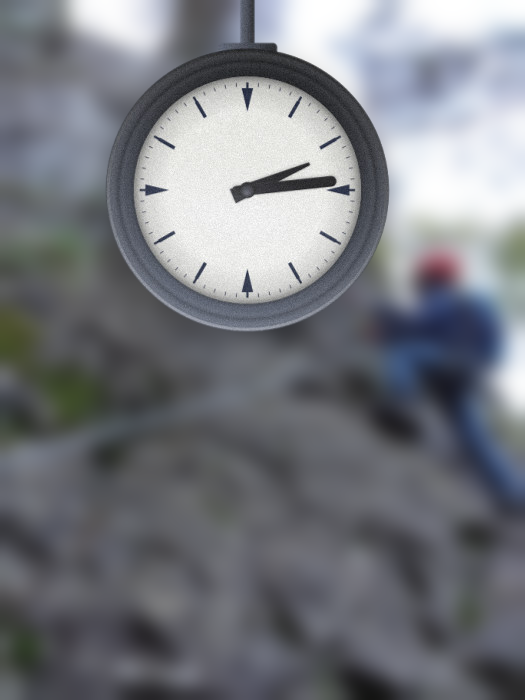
2:14
